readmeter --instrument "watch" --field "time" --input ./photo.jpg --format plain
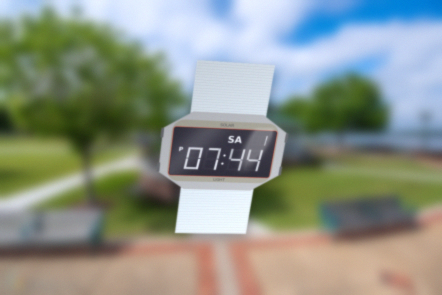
7:44
